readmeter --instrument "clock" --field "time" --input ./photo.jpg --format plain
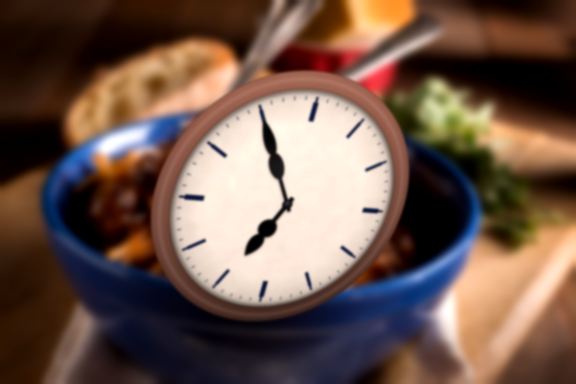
6:55
